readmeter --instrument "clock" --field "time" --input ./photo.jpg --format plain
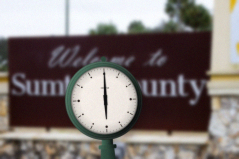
6:00
